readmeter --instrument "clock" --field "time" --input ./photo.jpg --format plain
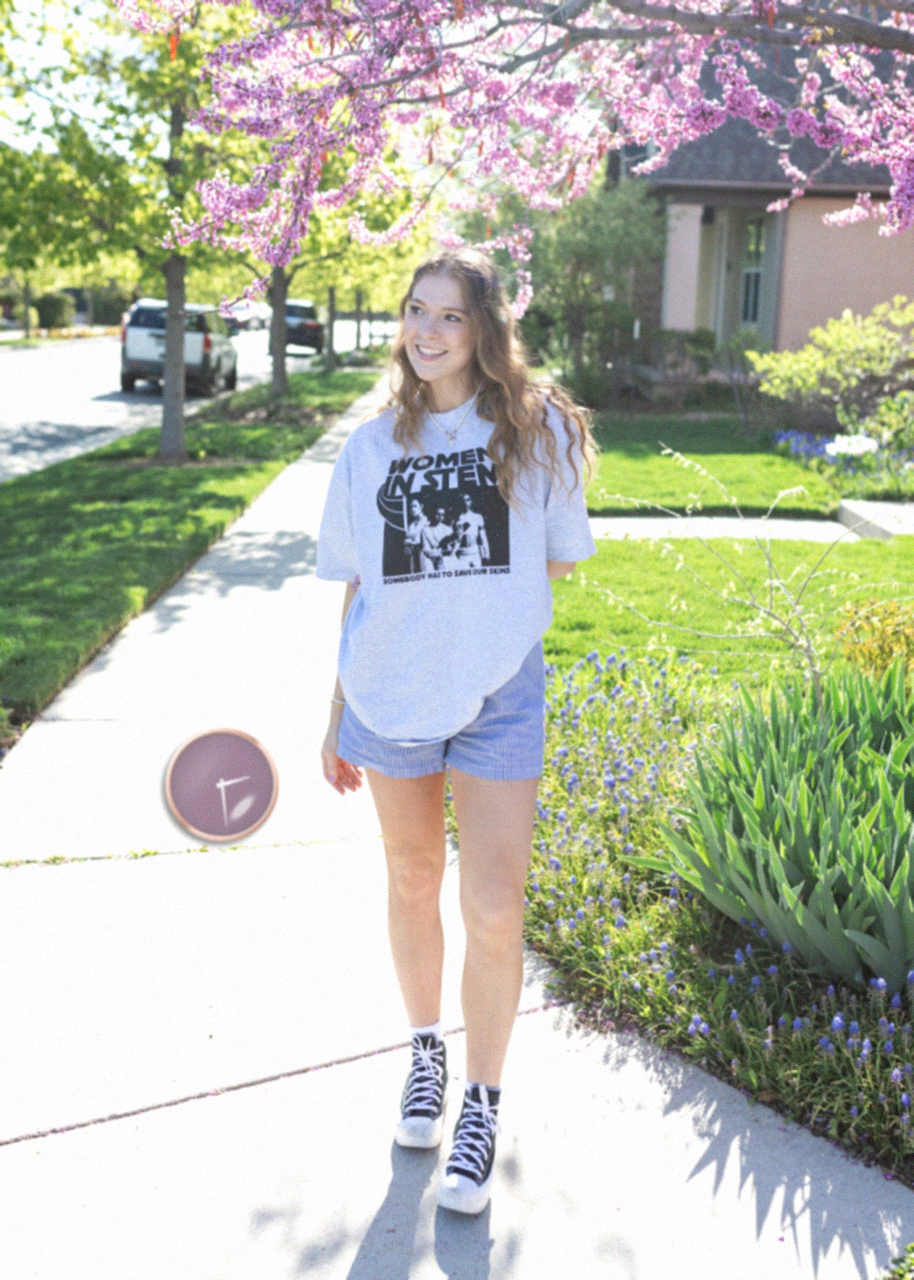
2:29
